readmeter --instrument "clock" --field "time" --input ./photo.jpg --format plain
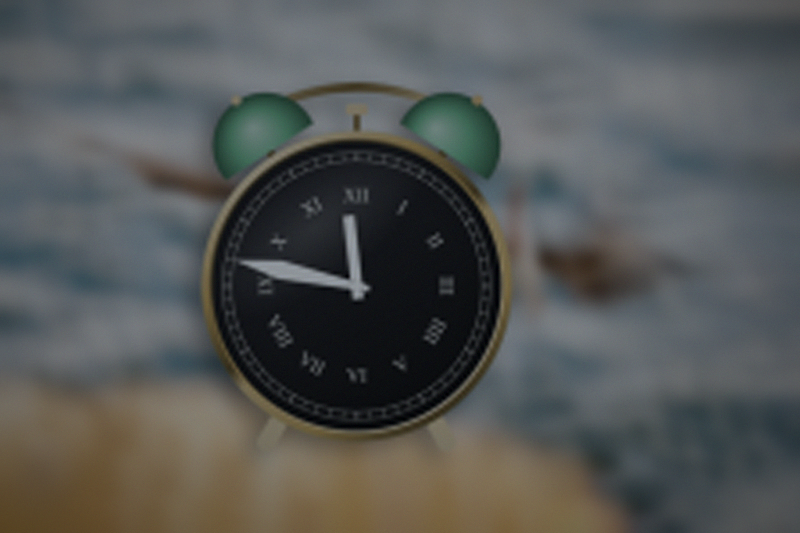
11:47
